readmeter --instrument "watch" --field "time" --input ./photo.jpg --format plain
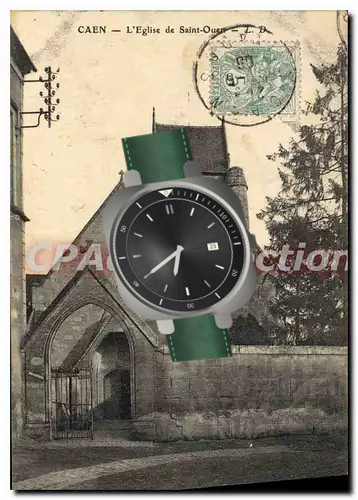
6:40
